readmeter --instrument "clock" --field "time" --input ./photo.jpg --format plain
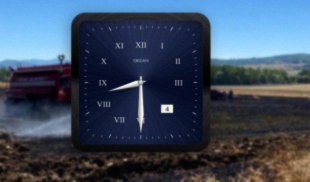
8:30
